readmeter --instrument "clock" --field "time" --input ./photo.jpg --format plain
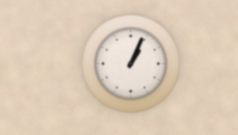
1:04
